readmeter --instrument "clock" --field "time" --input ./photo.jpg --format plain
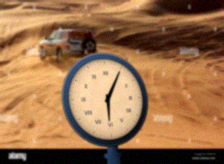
6:05
